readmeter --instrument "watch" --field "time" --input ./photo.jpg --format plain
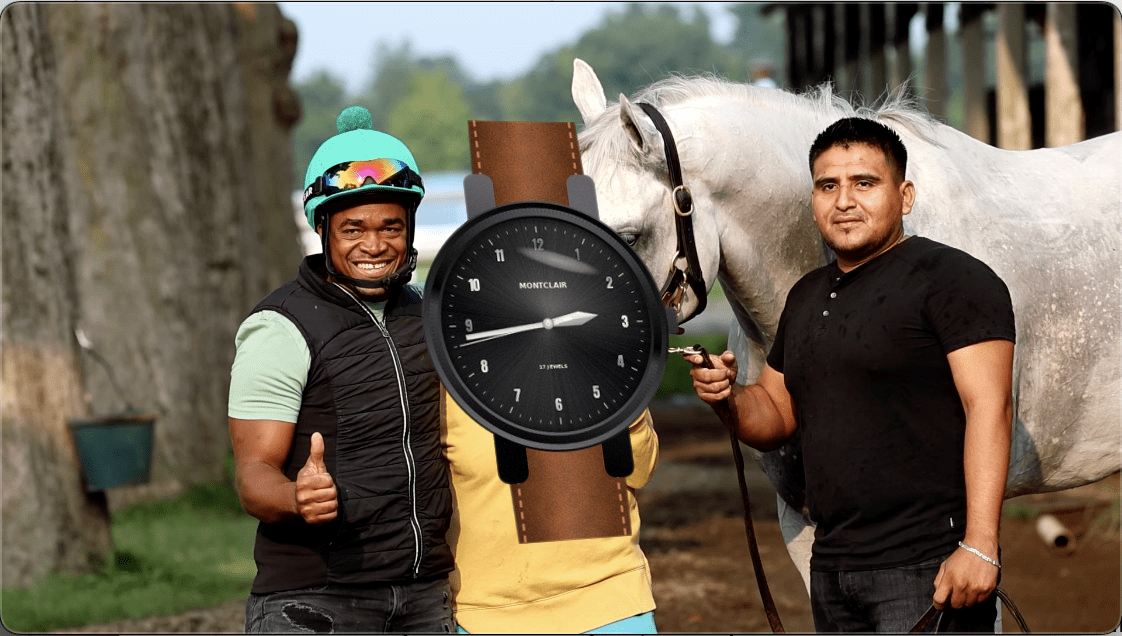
2:43:43
